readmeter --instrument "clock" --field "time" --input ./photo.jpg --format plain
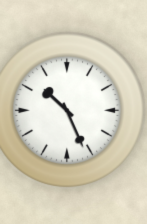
10:26
